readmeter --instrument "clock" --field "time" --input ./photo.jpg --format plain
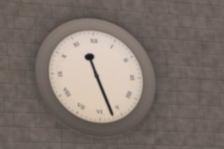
11:27
